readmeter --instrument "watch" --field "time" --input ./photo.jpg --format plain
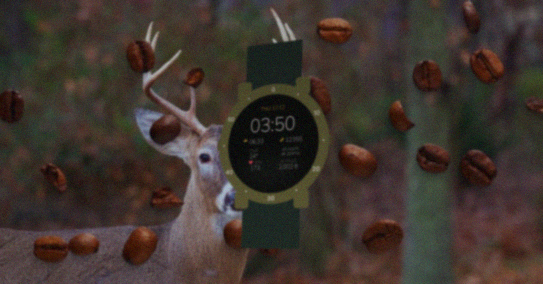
3:50
